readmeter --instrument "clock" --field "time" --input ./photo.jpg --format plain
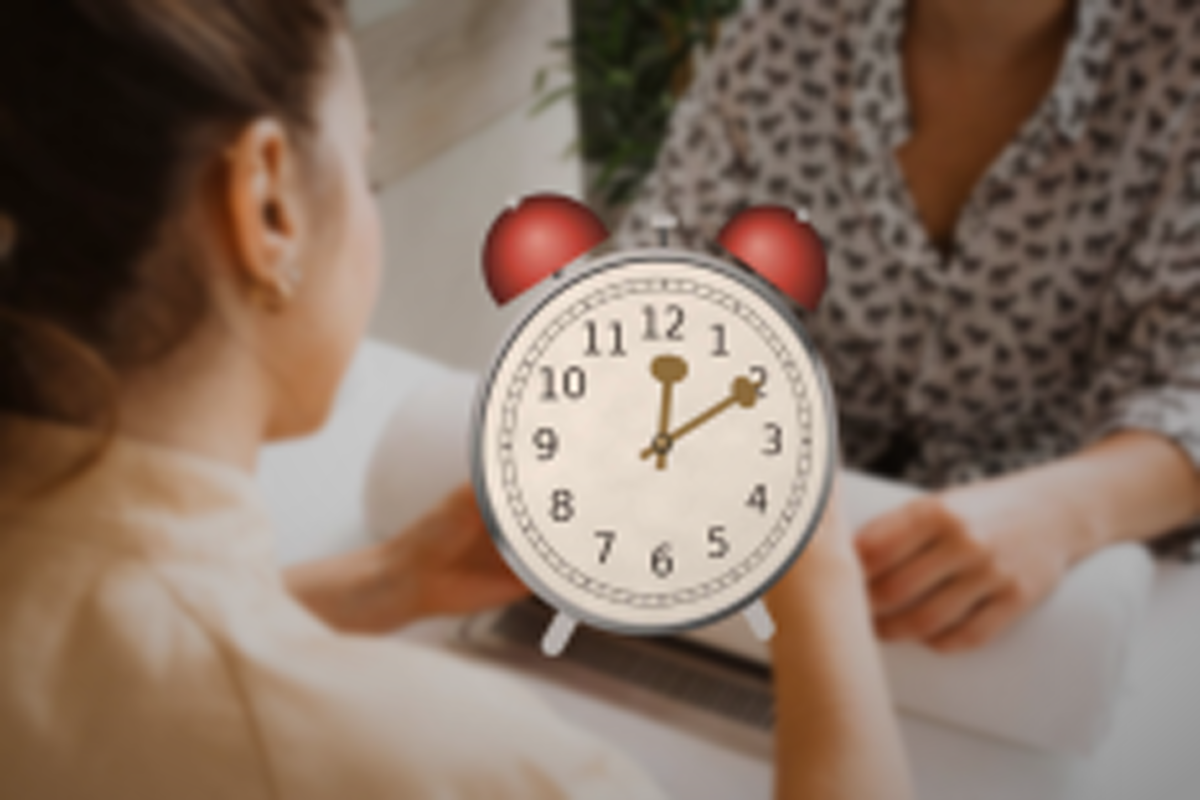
12:10
